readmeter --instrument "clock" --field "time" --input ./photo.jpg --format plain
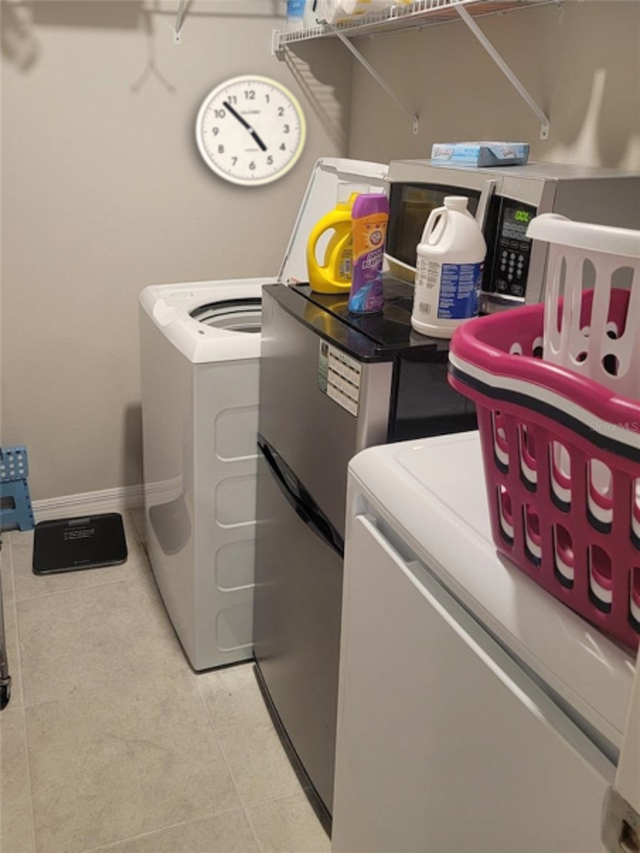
4:53
